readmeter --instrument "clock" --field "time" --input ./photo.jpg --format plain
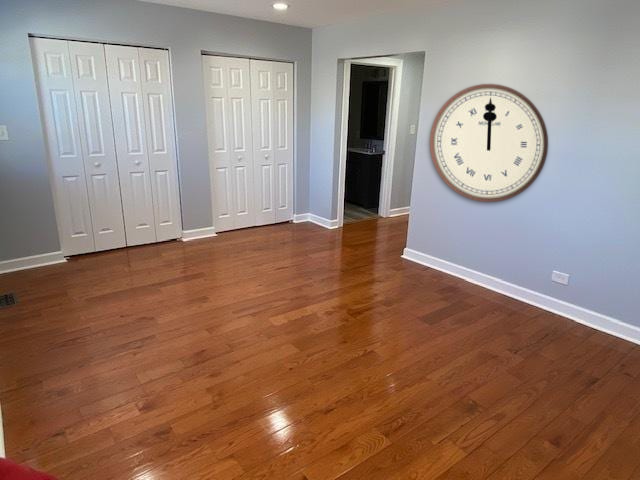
12:00
